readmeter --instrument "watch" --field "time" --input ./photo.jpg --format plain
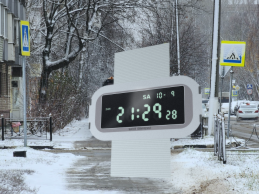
21:29:28
